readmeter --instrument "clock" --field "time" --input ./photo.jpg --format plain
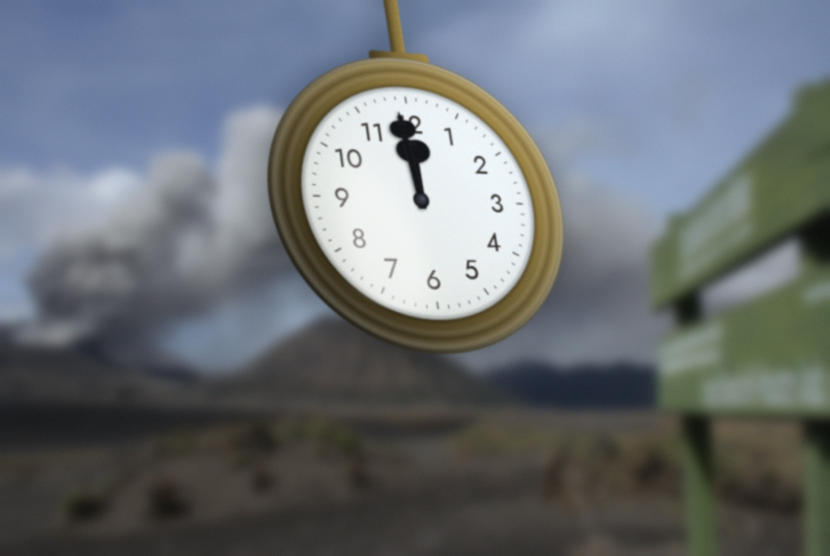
11:59
